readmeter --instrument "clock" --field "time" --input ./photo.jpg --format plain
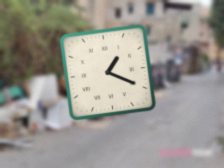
1:20
